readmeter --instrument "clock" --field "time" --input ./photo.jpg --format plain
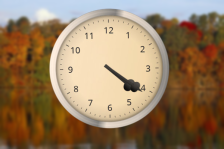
4:21
